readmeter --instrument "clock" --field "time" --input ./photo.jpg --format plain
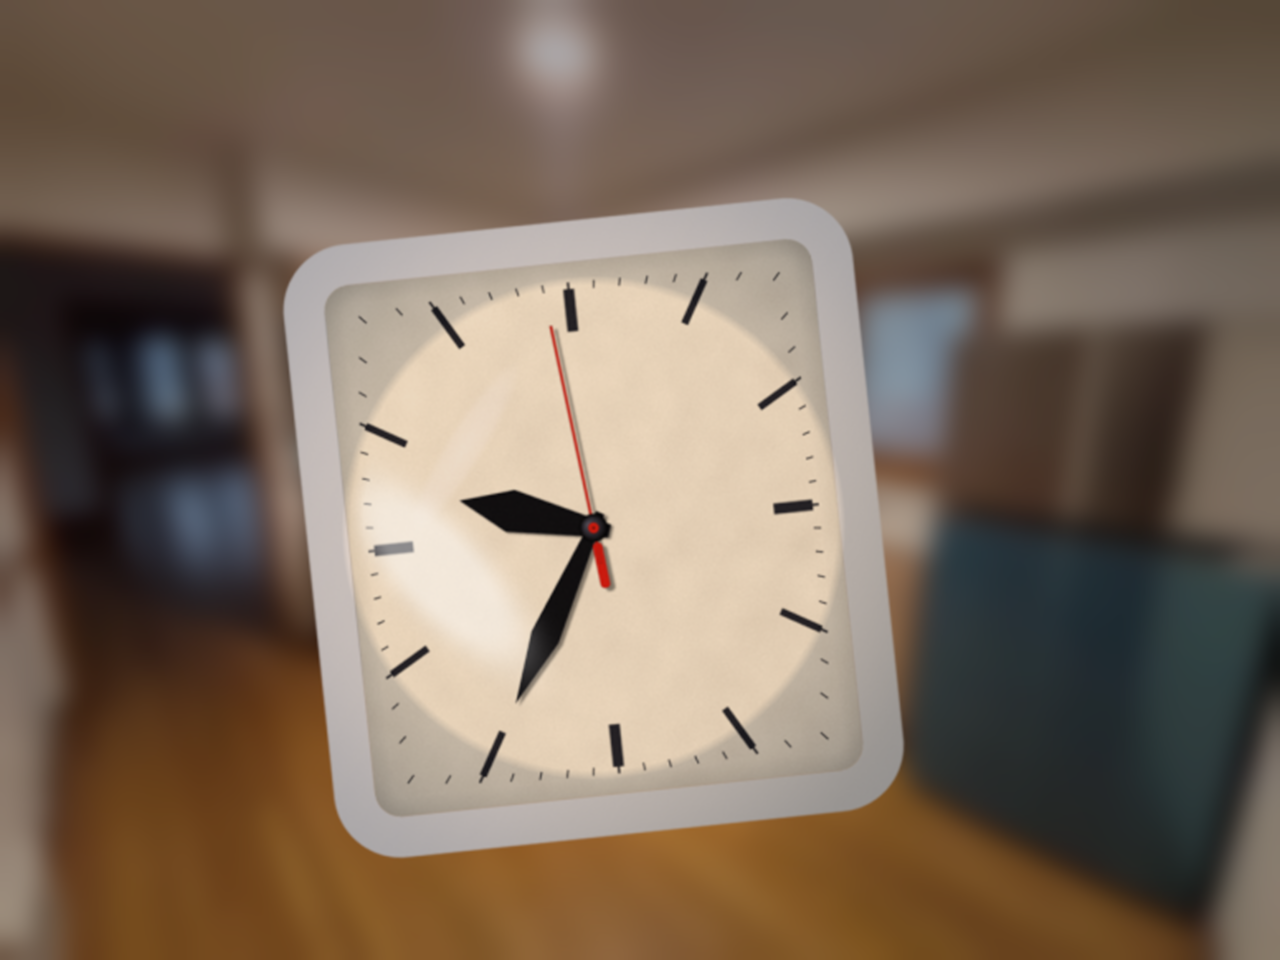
9:34:59
